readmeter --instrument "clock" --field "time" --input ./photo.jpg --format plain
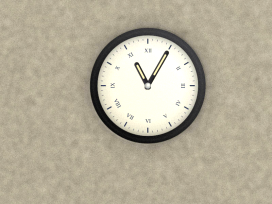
11:05
